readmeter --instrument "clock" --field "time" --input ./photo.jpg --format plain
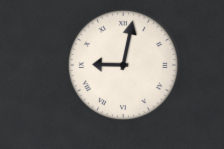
9:02
